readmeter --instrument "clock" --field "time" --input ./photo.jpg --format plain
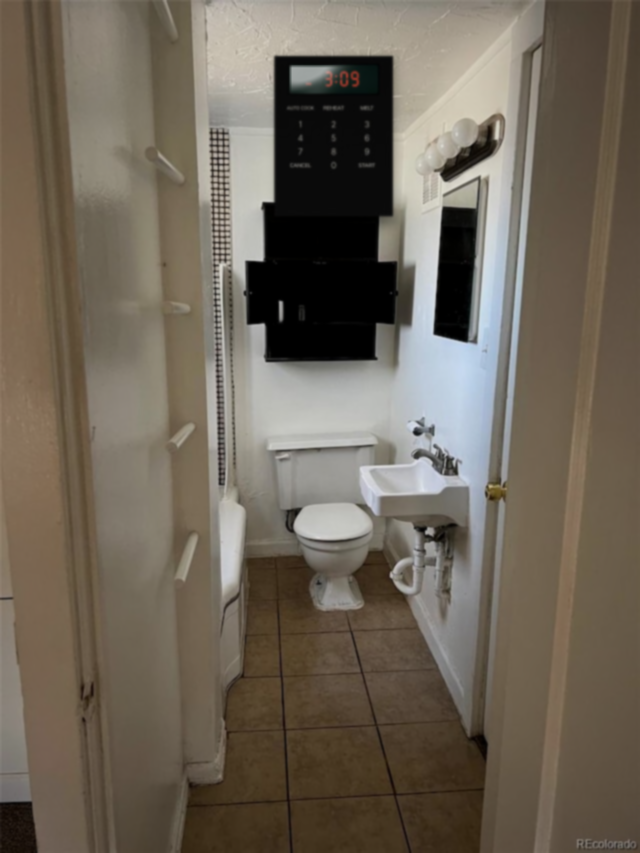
3:09
